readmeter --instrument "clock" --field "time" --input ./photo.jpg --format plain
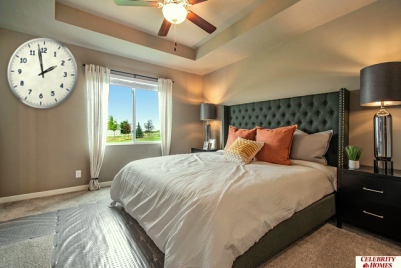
1:58
